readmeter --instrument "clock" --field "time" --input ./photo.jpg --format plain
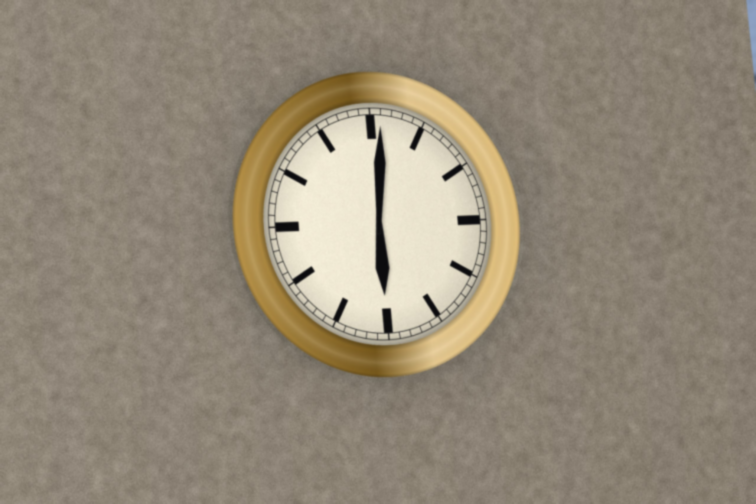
6:01
